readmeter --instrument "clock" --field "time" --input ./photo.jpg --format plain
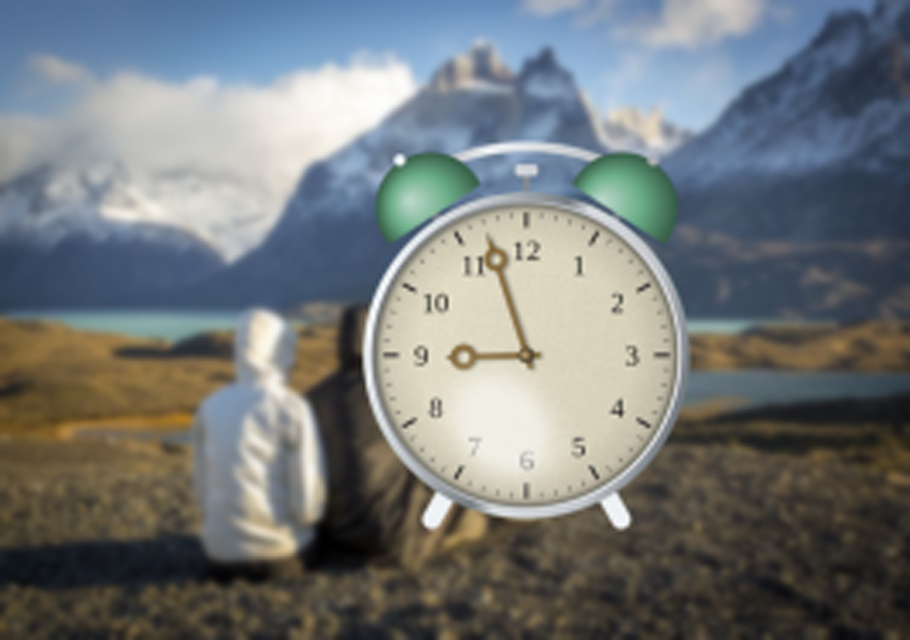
8:57
